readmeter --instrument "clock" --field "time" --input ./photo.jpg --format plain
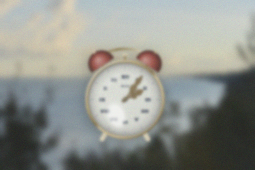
2:06
